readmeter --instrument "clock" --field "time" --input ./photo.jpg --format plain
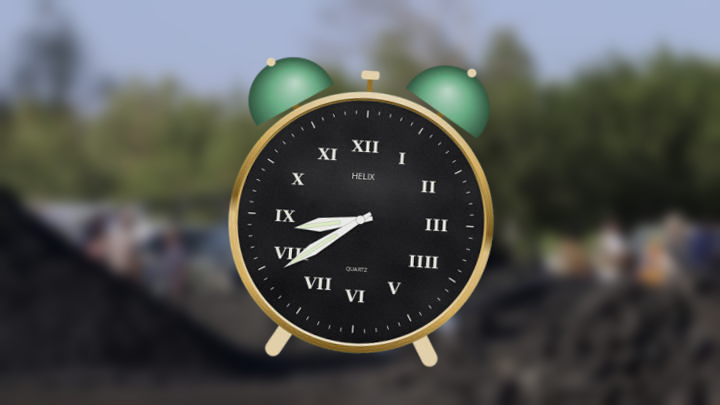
8:39
